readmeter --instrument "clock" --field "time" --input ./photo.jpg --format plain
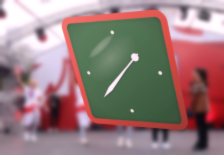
1:38
